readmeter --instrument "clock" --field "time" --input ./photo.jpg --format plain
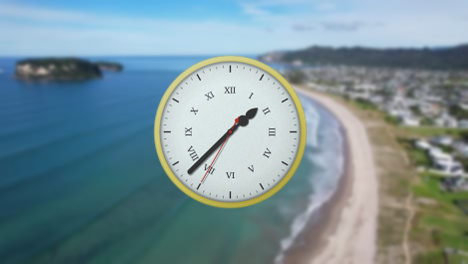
1:37:35
